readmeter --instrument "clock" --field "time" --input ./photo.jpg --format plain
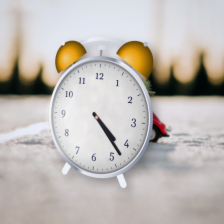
4:23
